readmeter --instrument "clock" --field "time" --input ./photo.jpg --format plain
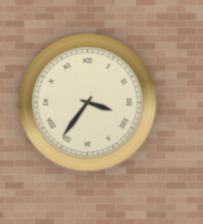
3:36
